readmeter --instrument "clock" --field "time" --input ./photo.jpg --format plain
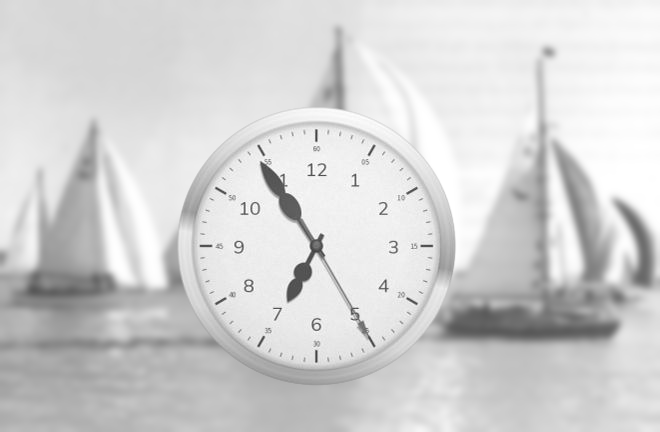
6:54:25
